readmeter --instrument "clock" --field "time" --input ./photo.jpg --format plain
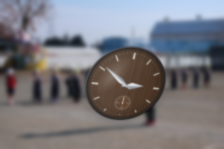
2:51
